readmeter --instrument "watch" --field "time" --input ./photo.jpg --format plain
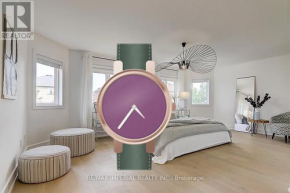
4:36
